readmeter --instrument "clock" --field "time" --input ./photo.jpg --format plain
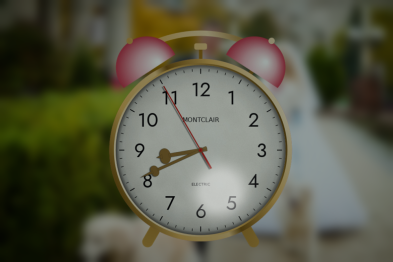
8:40:55
